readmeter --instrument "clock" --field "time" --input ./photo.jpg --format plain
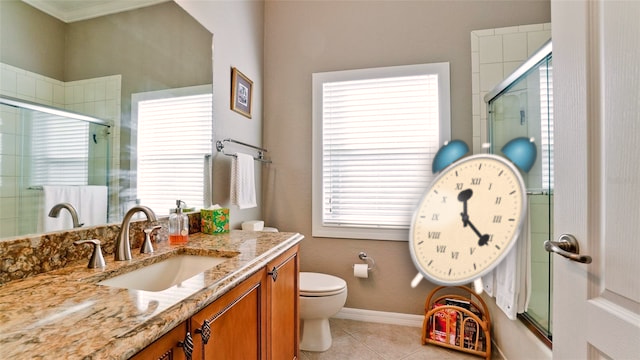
11:21
